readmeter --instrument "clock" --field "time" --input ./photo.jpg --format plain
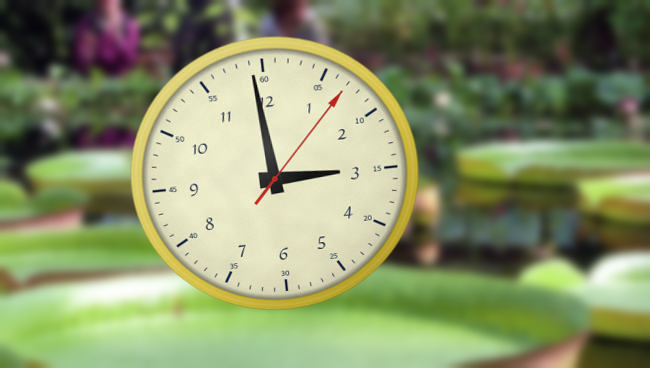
2:59:07
